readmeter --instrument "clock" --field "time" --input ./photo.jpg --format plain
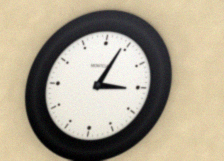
3:04
